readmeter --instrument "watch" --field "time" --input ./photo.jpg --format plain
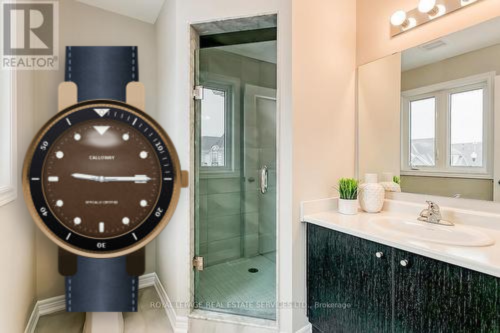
9:15
